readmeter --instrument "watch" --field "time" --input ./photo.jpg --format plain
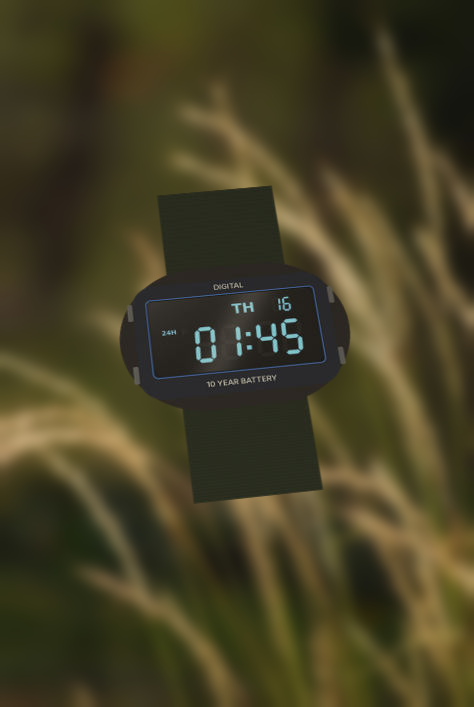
1:45
